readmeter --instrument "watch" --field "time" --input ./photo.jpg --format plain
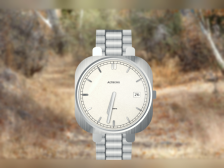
6:32
